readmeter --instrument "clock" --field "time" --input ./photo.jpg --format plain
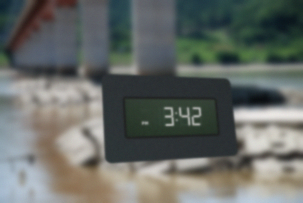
3:42
